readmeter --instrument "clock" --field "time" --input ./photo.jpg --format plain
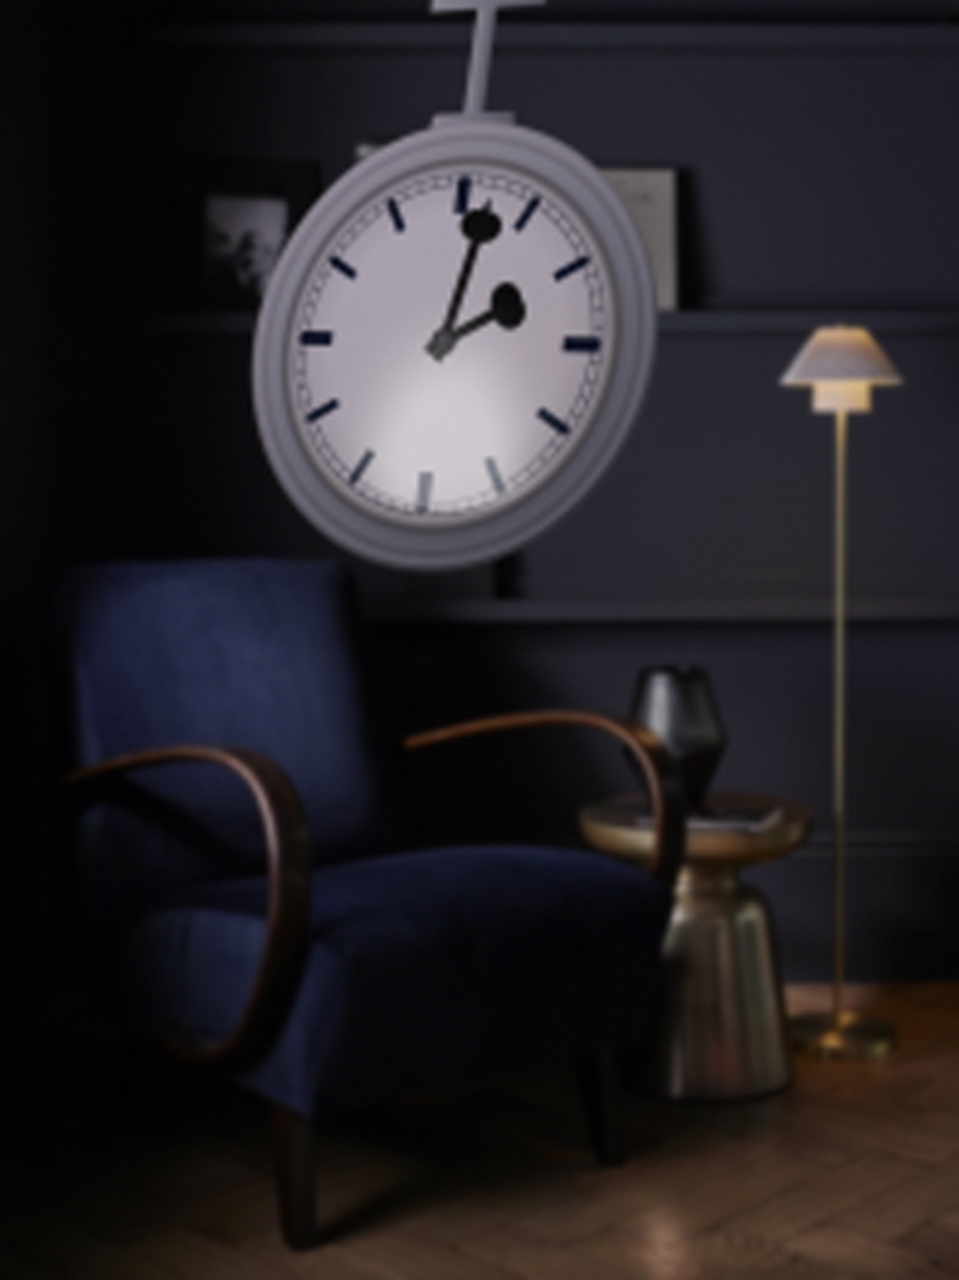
2:02
